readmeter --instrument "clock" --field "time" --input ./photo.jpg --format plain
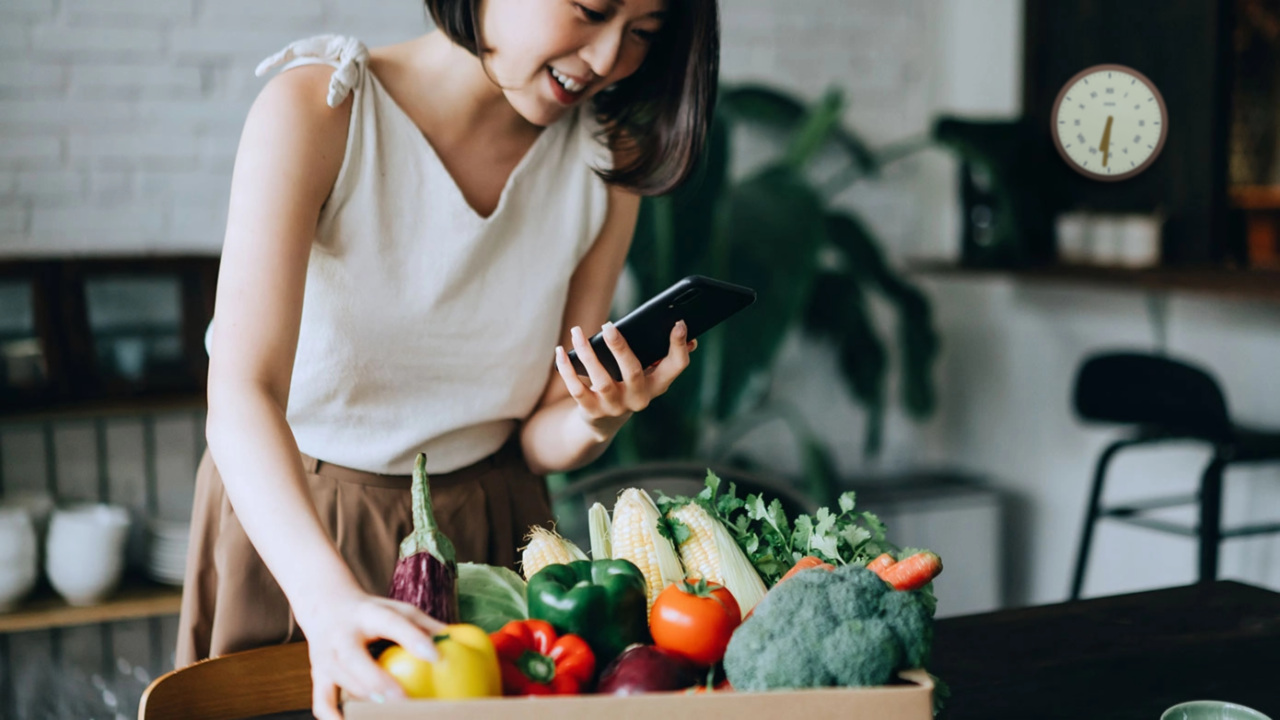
6:31
